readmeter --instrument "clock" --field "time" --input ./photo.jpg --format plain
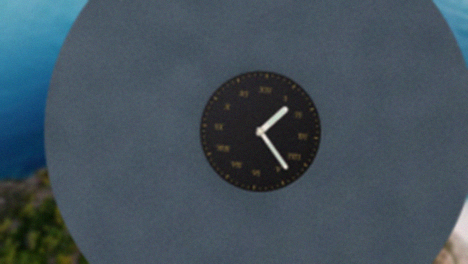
1:23
